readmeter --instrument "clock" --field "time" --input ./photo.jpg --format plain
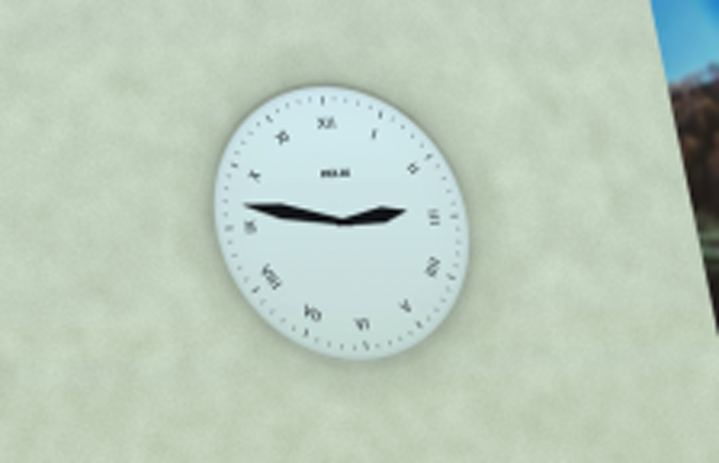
2:47
